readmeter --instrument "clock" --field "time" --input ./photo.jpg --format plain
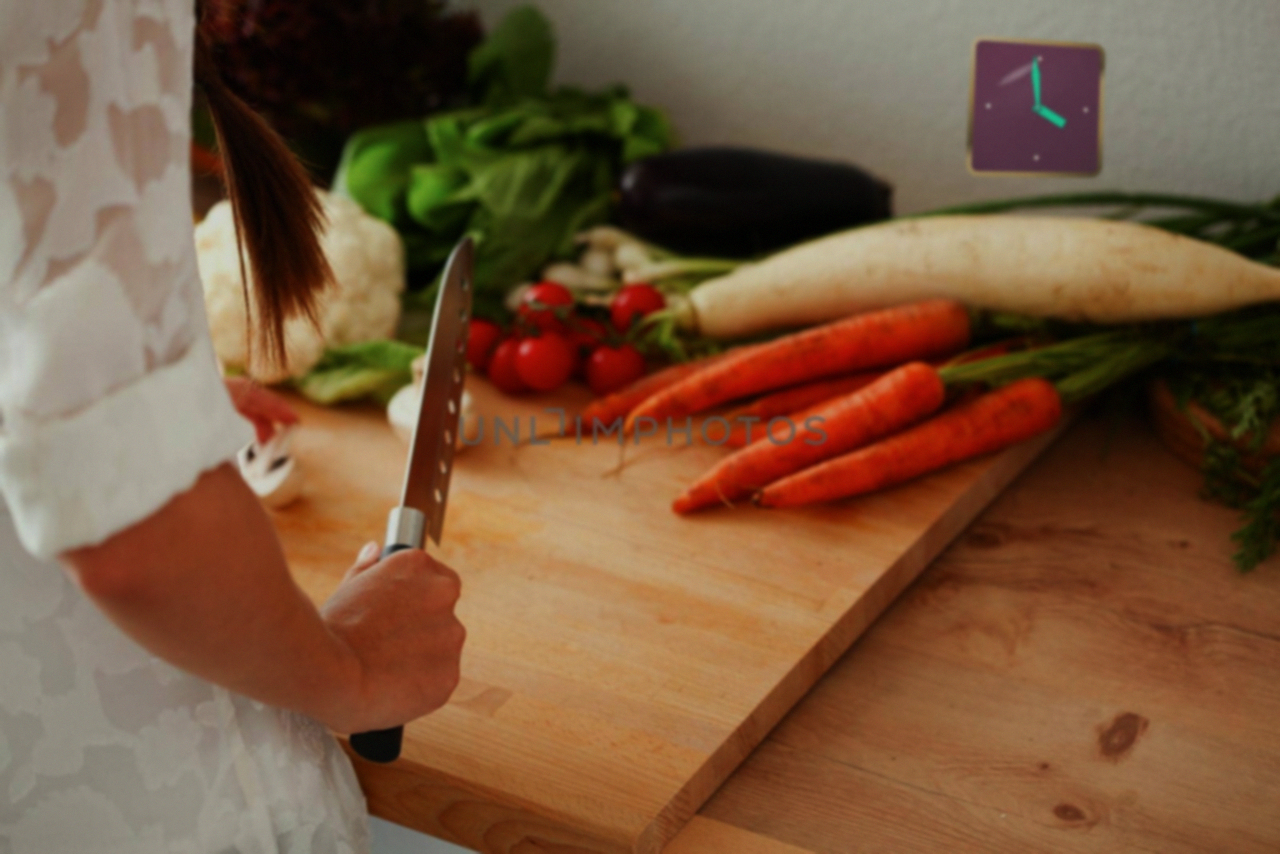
3:59
